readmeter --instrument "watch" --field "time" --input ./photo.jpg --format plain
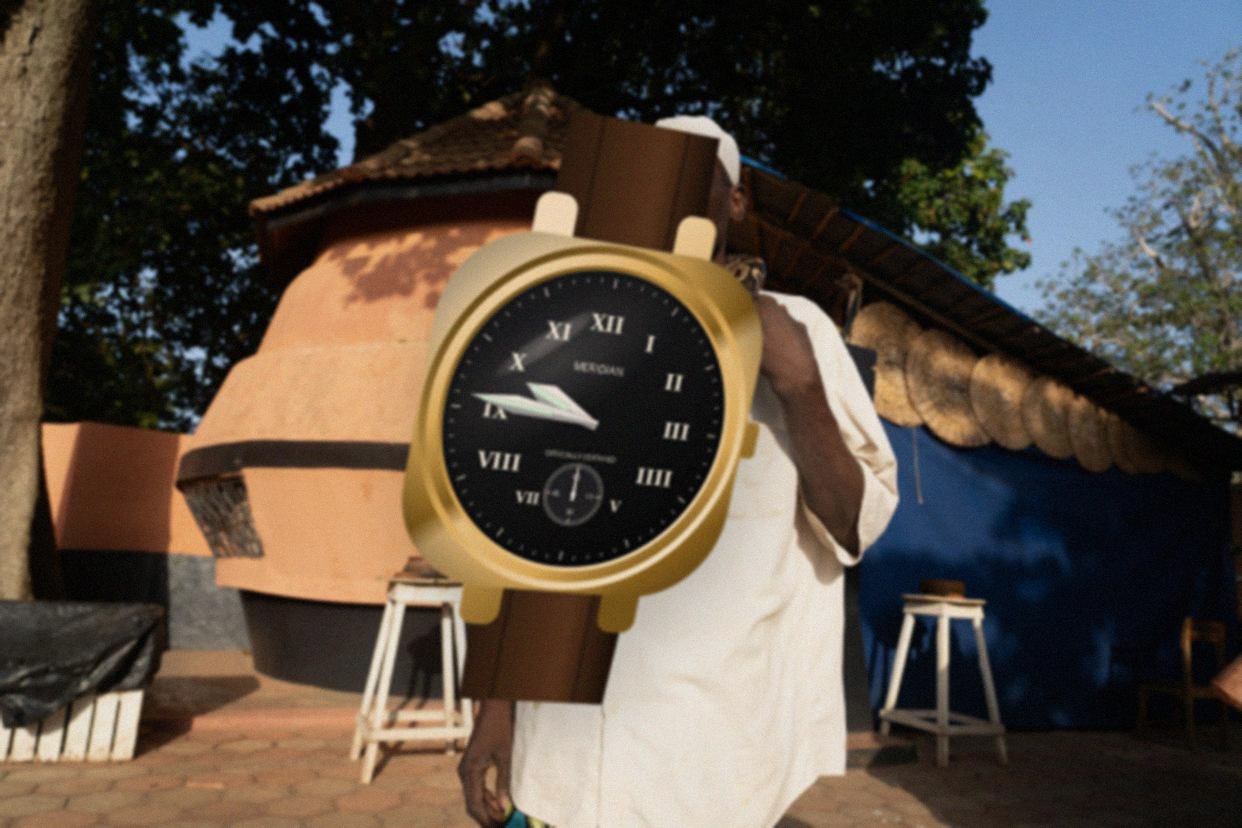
9:46
